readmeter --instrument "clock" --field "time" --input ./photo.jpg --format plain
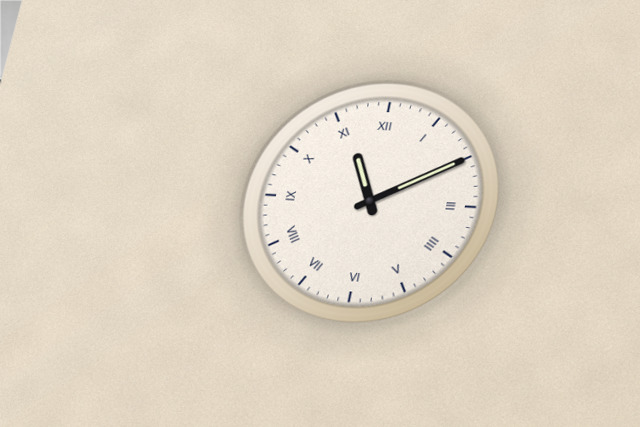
11:10
